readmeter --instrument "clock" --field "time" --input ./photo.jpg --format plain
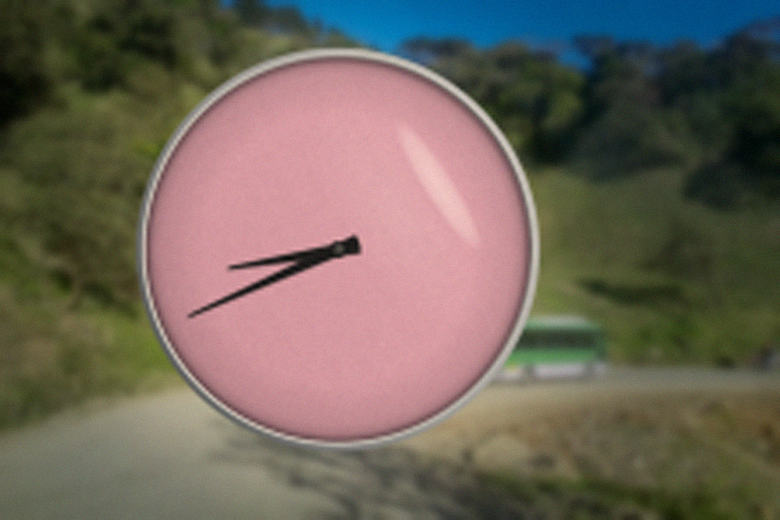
8:41
